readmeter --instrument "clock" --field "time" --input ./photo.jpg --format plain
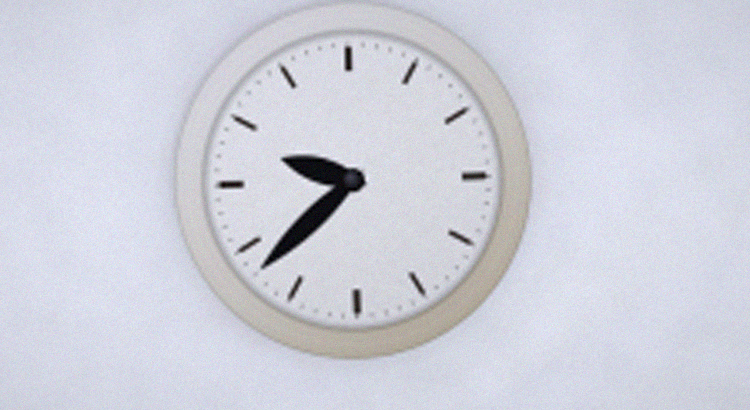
9:38
